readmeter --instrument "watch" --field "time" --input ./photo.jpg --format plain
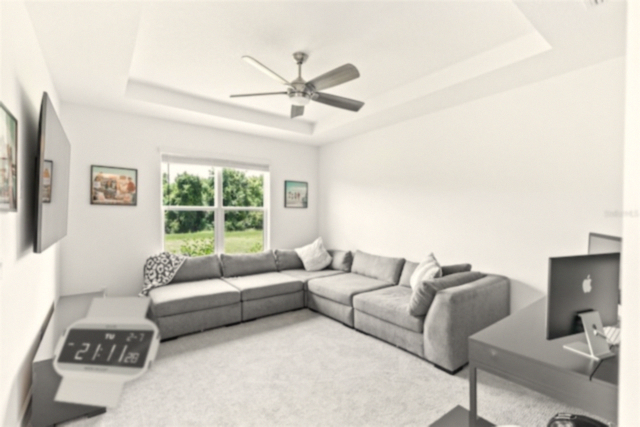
21:11
